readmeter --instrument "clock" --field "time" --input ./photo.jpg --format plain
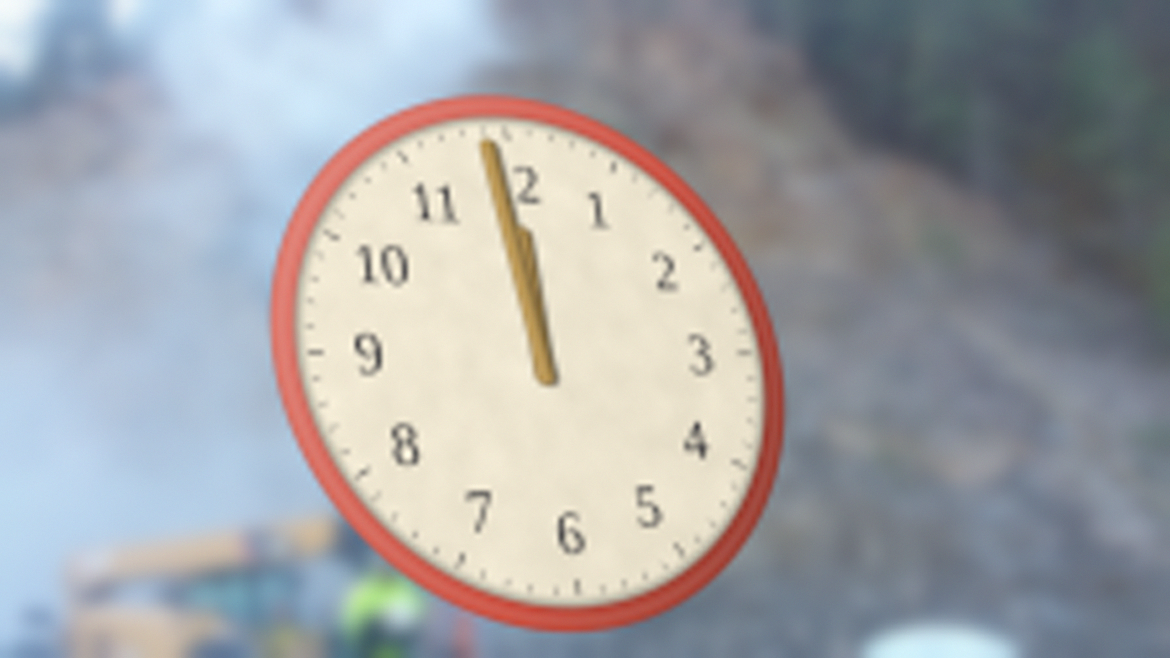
11:59
